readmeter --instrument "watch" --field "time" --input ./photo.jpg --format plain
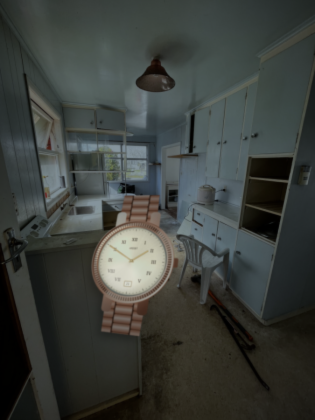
1:50
